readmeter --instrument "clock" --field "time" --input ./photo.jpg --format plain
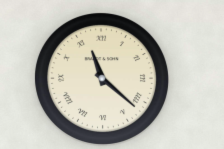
11:22
